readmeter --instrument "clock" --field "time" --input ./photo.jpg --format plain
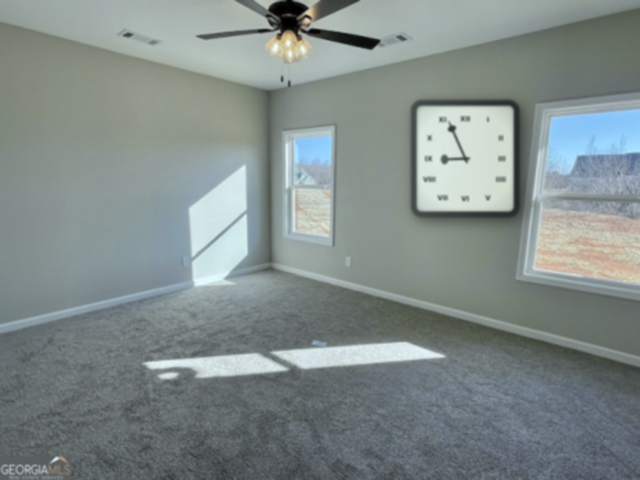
8:56
